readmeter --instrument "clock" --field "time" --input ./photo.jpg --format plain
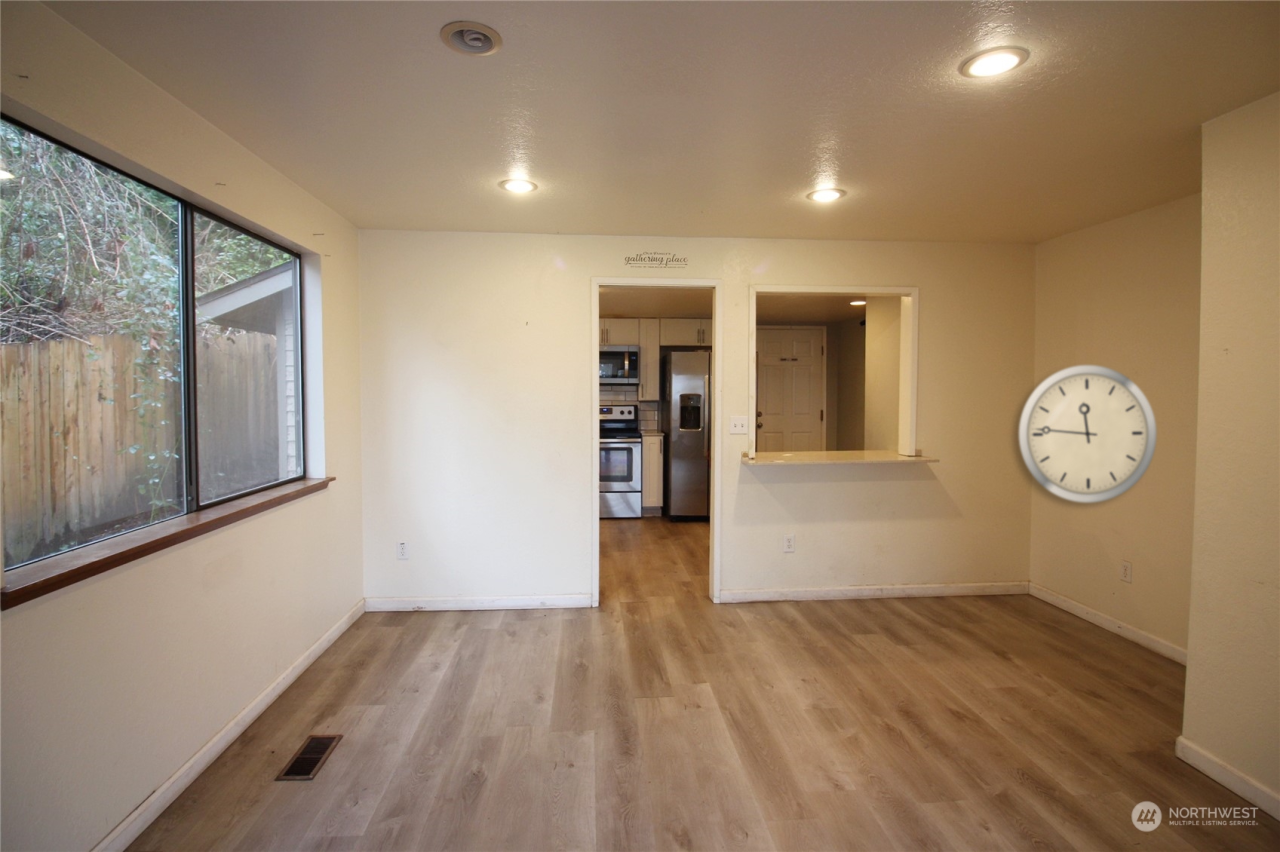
11:46
